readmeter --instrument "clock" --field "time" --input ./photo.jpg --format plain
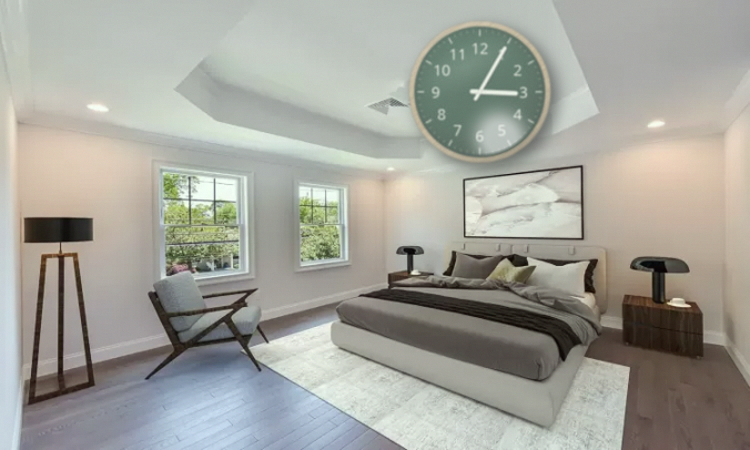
3:05
